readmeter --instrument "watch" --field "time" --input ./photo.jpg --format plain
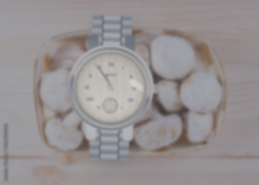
10:54
